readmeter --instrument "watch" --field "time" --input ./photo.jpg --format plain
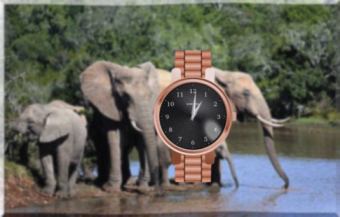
1:01
